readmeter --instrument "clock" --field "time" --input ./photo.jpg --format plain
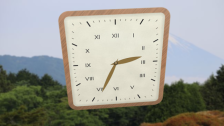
2:34
